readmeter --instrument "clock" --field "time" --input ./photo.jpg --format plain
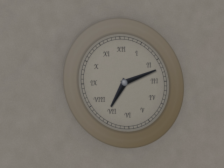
7:12
